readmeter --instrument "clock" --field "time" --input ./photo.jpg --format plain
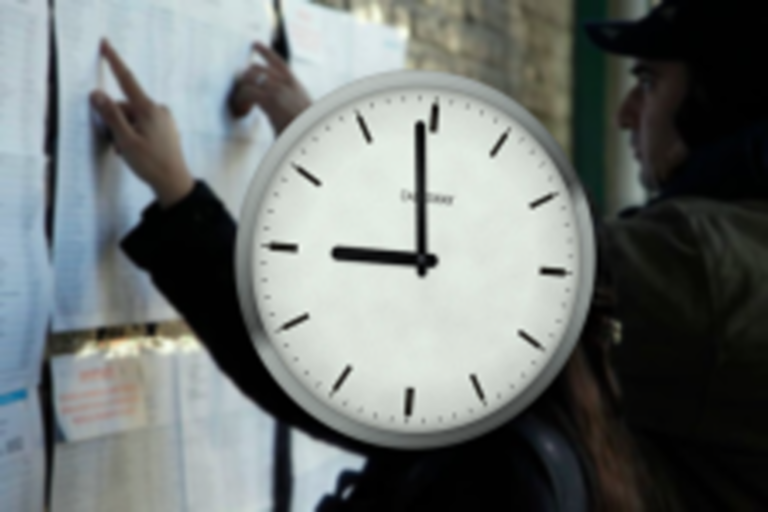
8:59
